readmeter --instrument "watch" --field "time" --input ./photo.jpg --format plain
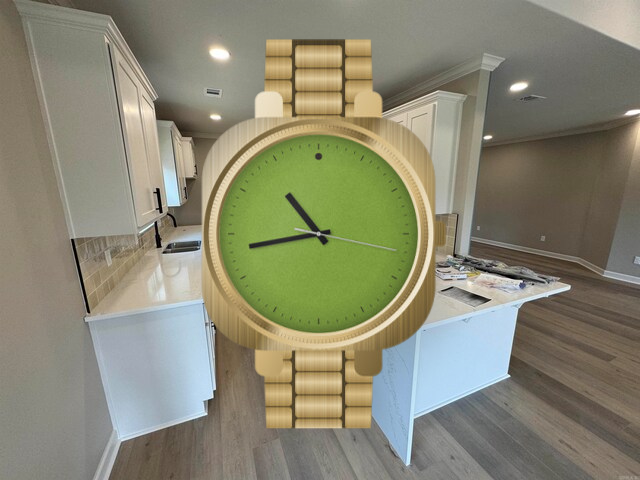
10:43:17
